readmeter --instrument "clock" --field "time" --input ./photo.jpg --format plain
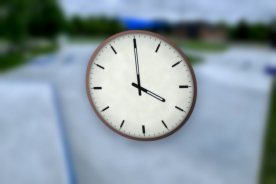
4:00
